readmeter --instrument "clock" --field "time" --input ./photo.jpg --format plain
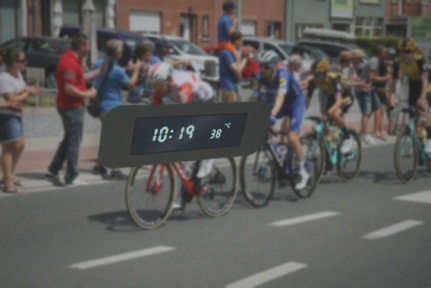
10:19
